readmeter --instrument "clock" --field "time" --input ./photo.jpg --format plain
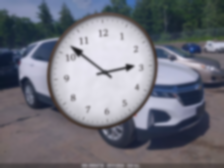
2:52
